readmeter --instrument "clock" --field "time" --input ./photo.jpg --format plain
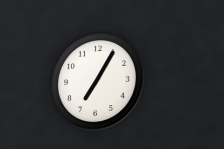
7:05
